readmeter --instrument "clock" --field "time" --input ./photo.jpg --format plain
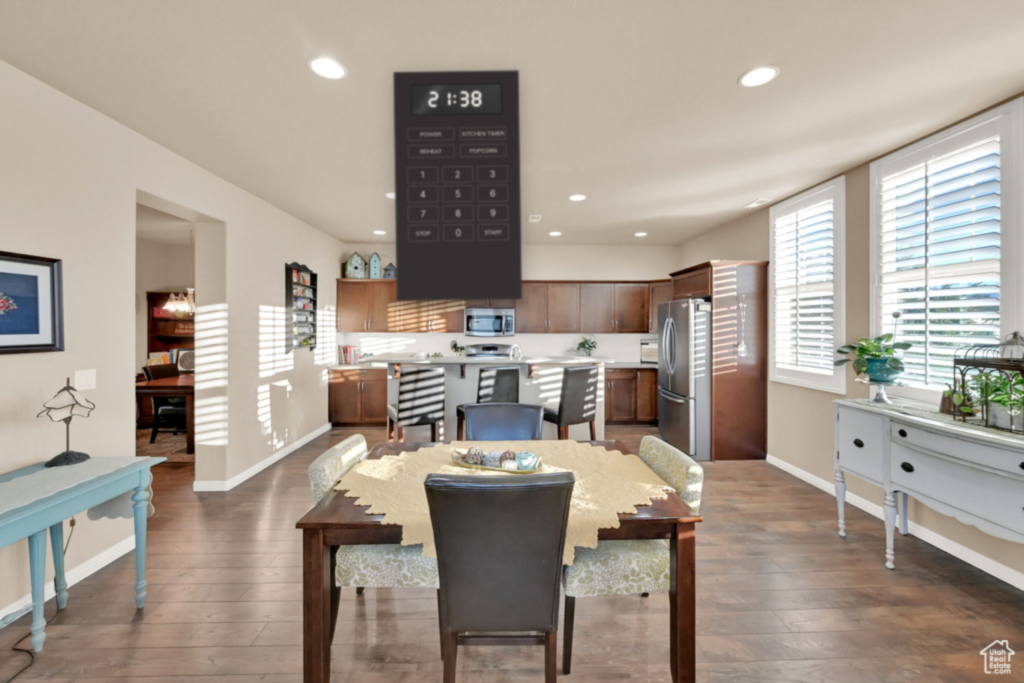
21:38
